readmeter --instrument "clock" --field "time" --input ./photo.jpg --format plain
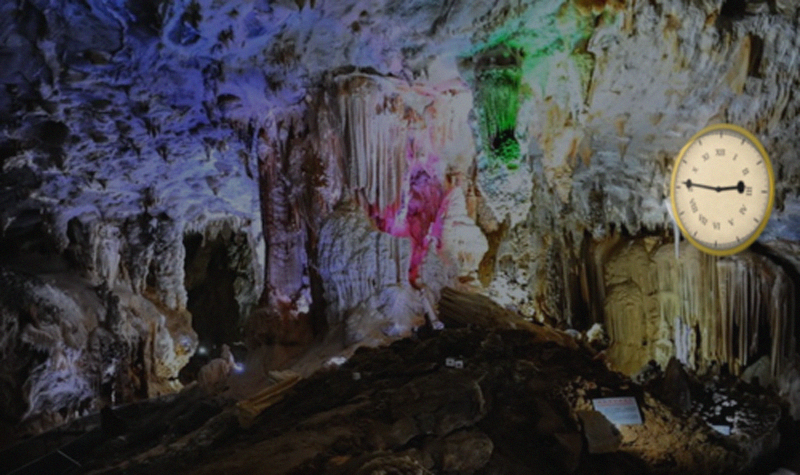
2:46
